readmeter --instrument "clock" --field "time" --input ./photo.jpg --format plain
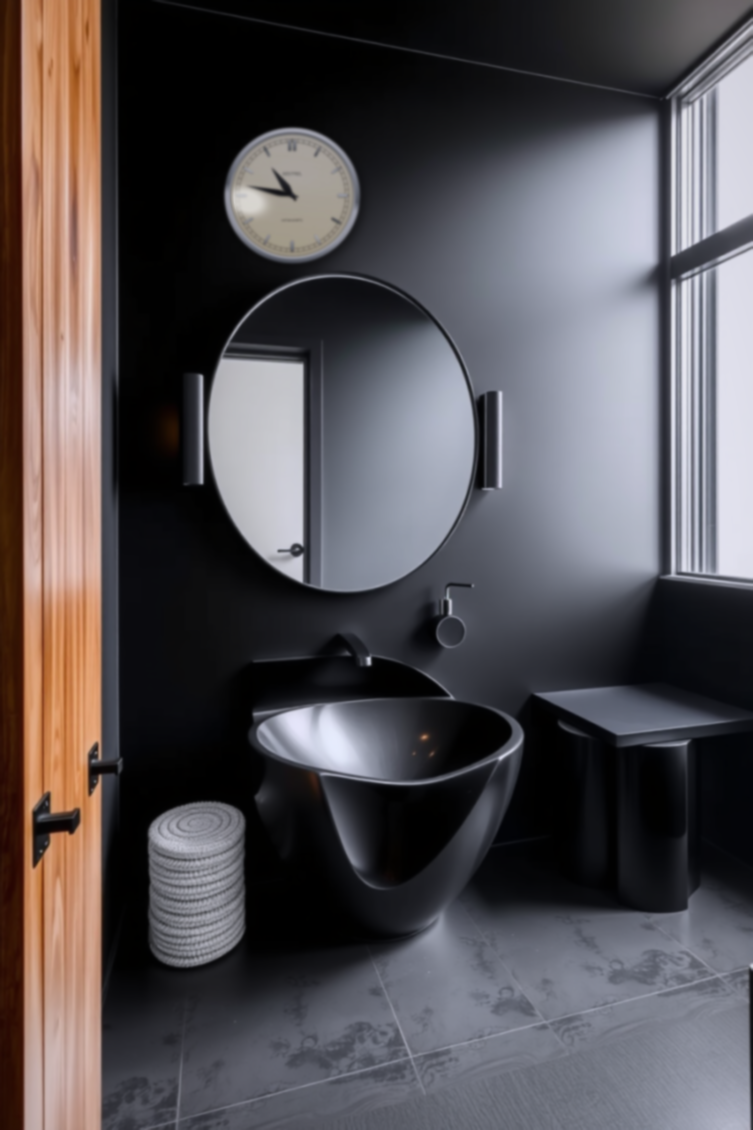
10:47
